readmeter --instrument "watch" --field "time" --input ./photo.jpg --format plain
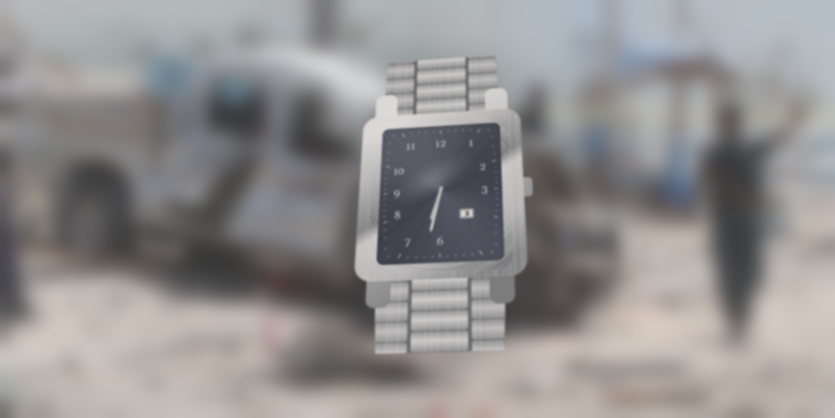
6:32
